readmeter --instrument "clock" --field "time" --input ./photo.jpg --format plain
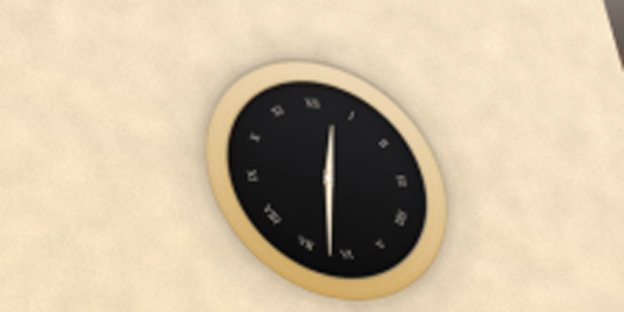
12:32
